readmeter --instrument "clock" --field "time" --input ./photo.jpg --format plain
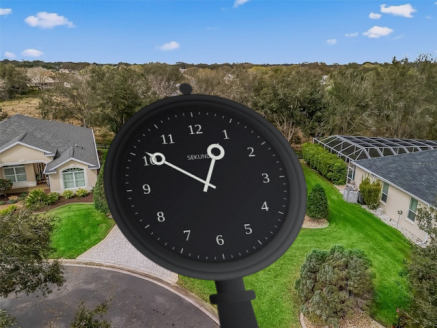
12:51
